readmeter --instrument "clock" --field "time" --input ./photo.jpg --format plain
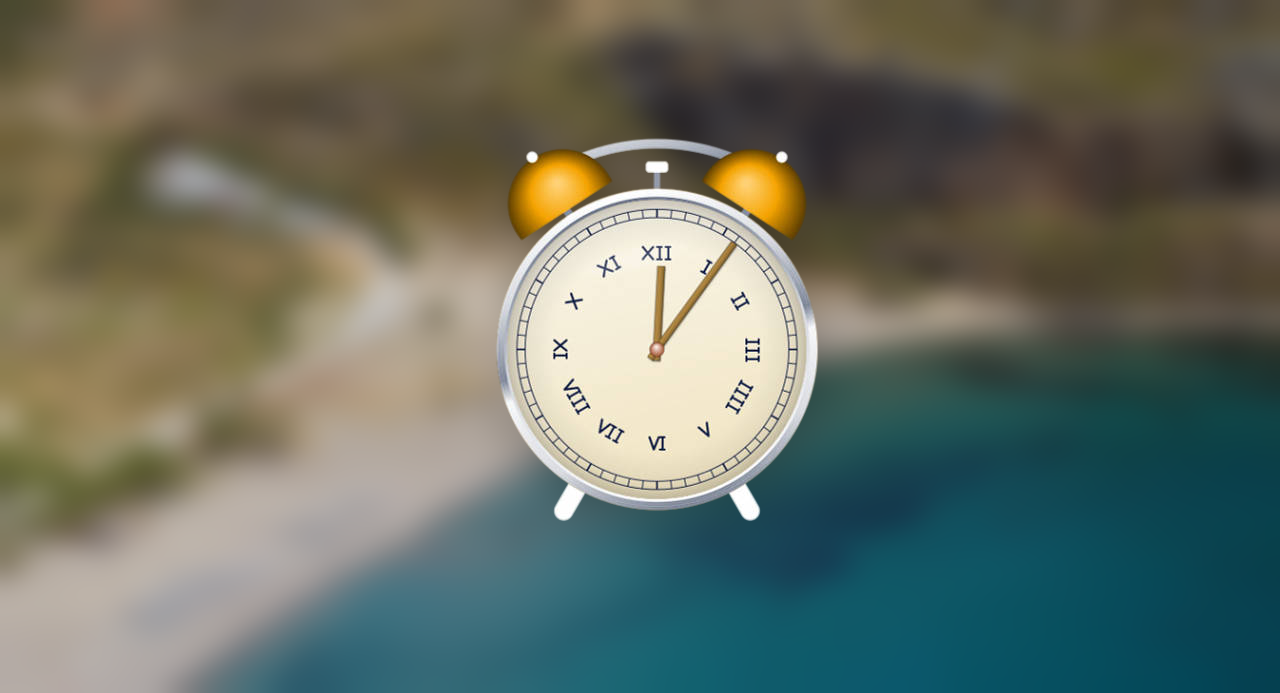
12:06
